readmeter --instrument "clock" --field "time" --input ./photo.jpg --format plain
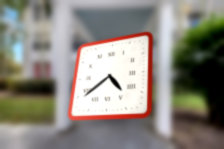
4:39
